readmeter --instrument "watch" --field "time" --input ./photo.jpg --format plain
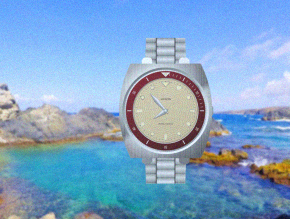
7:53
